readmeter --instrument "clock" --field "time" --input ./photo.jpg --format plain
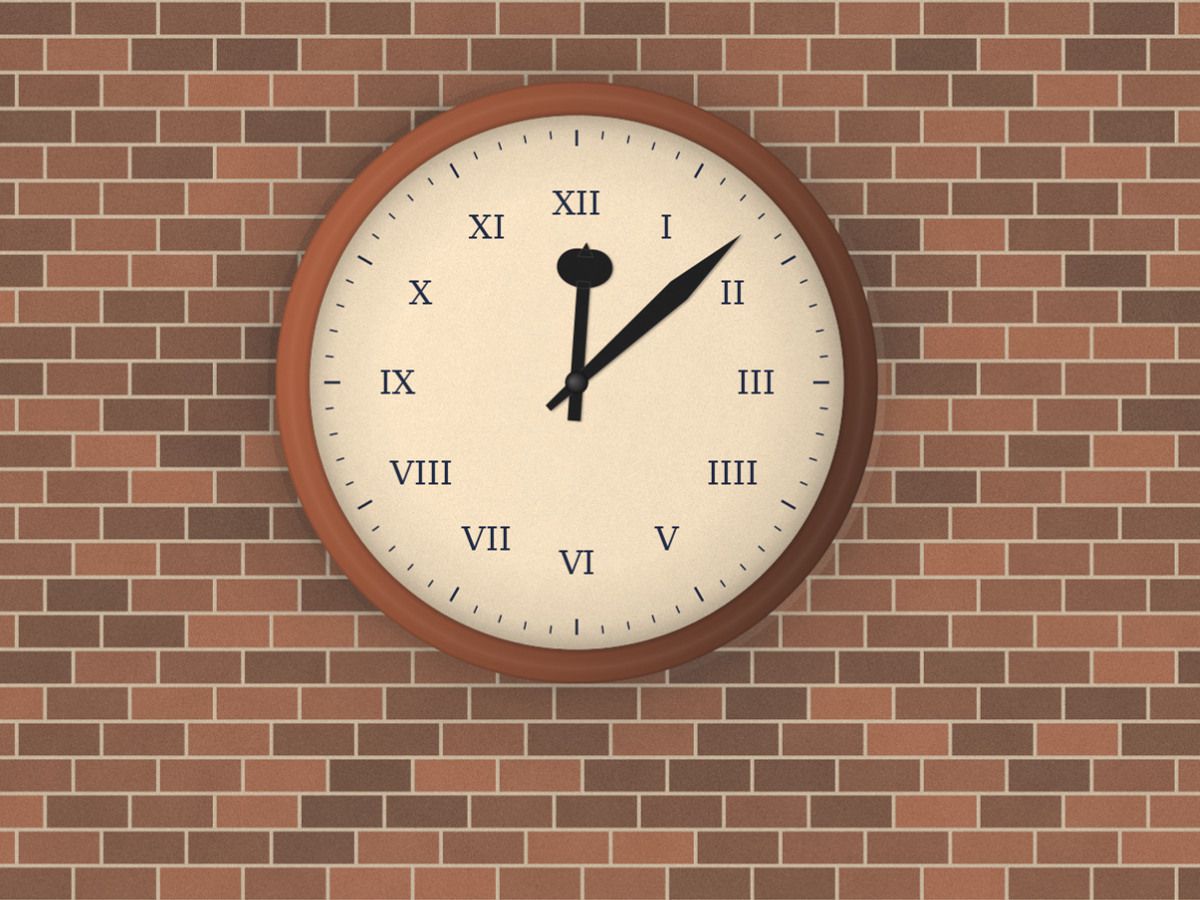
12:08
